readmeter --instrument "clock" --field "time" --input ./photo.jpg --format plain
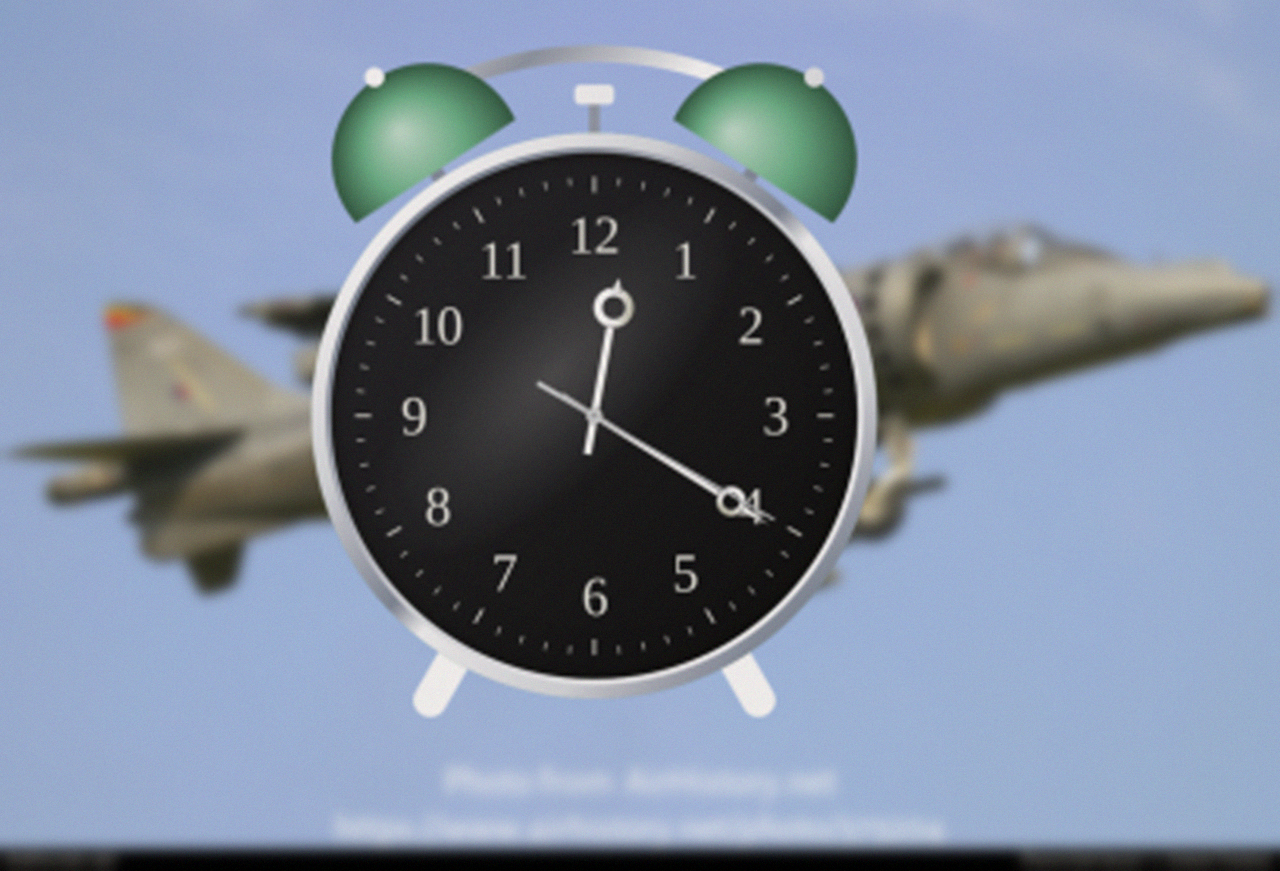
12:20:20
